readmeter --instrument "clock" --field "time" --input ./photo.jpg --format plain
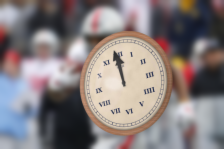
11:59
